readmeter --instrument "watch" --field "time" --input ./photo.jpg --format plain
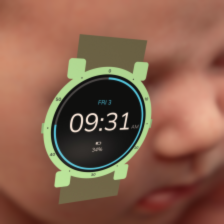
9:31
